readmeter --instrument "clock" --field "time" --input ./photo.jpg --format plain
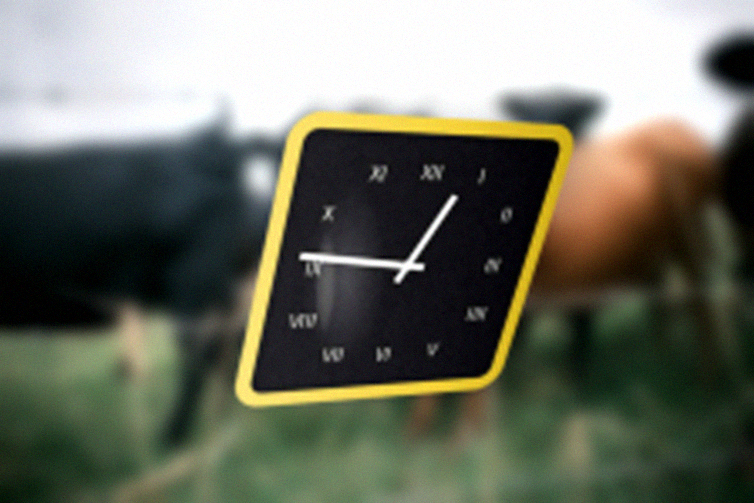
12:46
